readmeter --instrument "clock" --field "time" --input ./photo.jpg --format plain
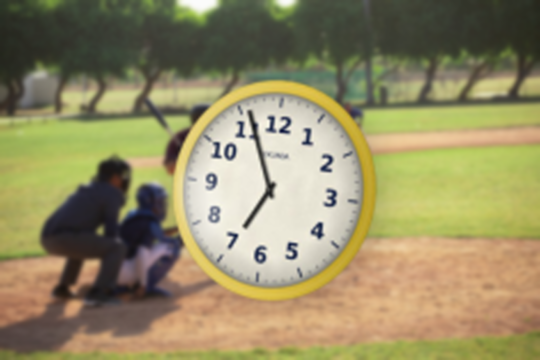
6:56
